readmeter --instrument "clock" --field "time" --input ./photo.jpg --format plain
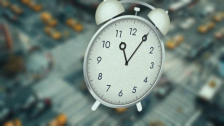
11:05
